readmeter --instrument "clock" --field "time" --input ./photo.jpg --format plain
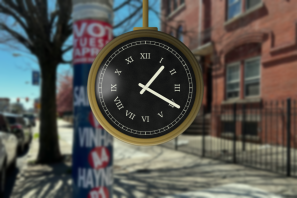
1:20
